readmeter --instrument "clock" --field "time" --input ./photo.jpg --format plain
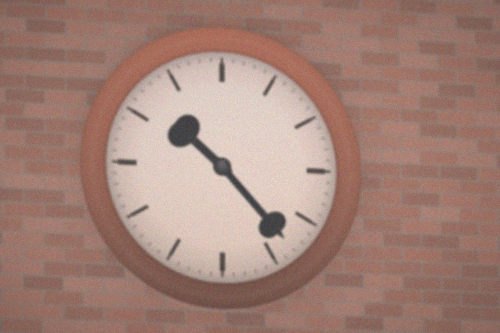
10:23
